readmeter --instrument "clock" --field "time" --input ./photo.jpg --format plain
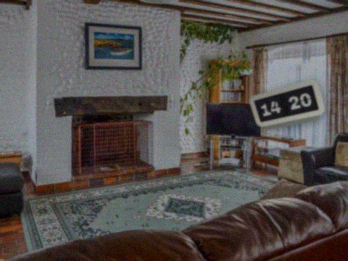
14:20
